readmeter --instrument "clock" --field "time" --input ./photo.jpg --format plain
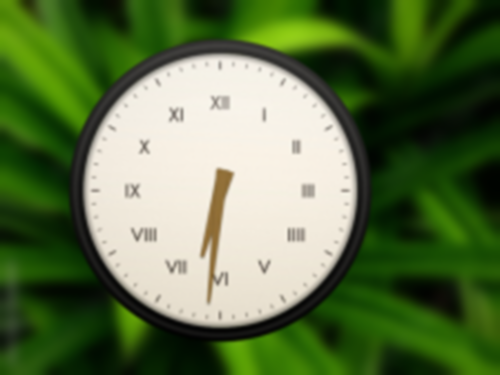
6:31
